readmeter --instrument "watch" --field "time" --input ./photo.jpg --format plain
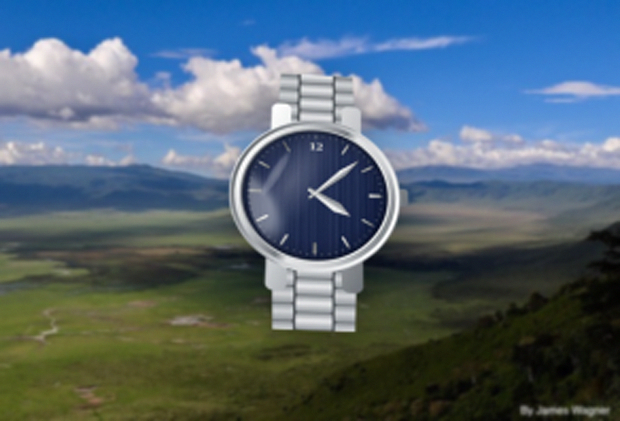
4:08
